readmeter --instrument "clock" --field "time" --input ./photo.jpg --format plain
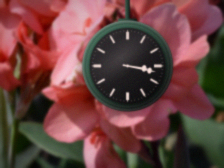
3:17
